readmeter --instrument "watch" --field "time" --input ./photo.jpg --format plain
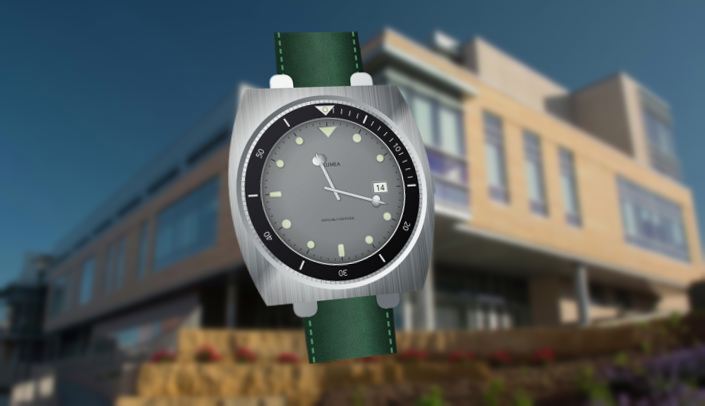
11:18
